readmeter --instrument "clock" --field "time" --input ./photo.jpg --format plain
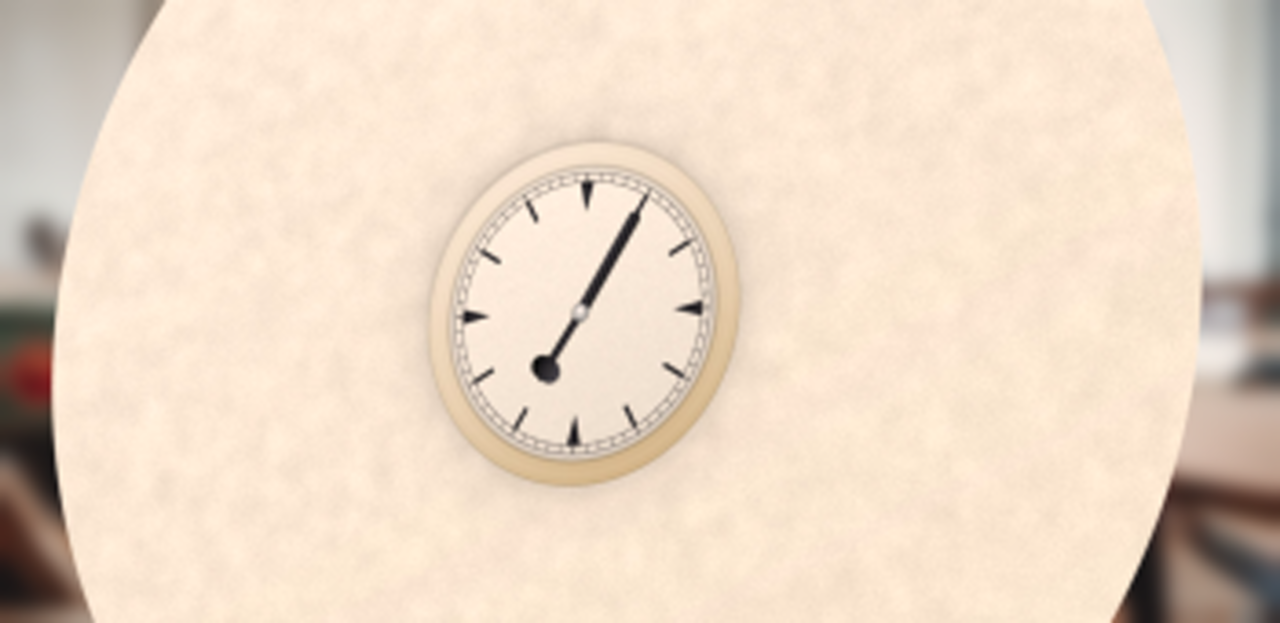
7:05
